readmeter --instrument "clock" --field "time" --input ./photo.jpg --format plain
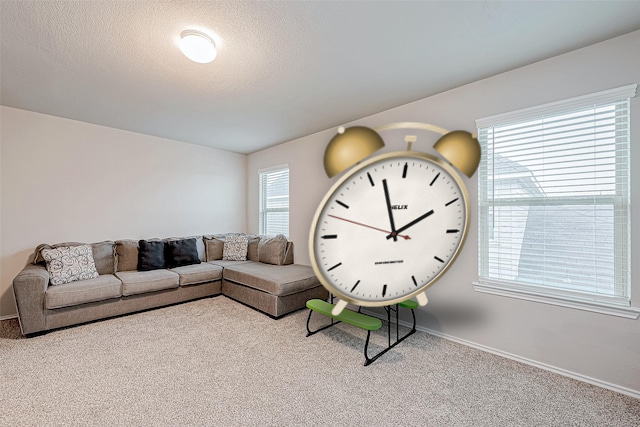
1:56:48
